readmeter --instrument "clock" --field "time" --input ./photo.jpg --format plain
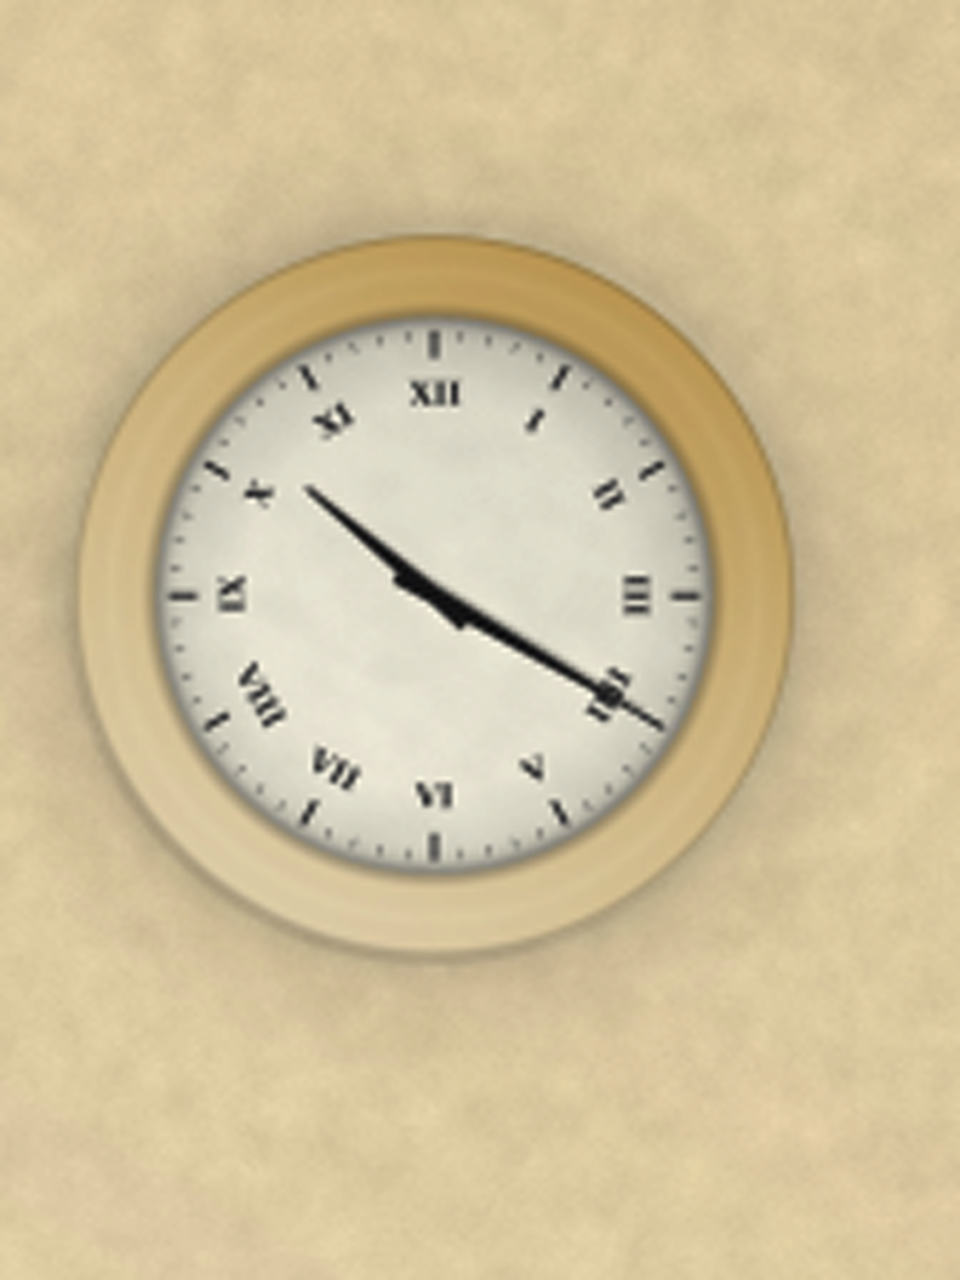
10:20
